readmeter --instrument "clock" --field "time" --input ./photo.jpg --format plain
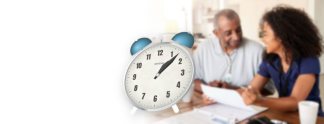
1:07
